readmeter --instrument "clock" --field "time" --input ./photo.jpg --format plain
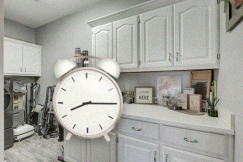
8:15
